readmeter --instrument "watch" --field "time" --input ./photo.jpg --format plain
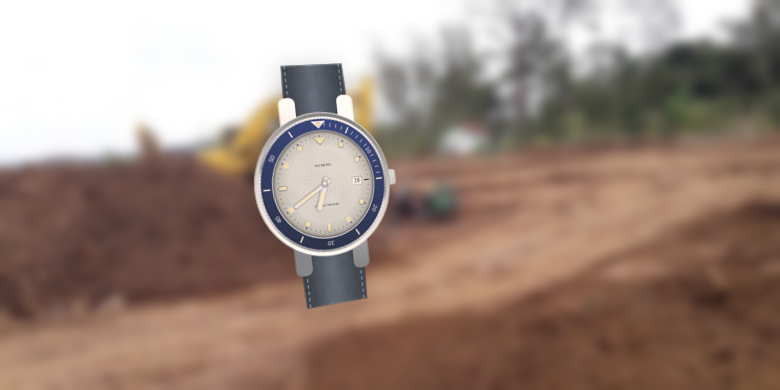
6:40
